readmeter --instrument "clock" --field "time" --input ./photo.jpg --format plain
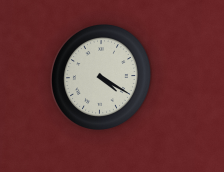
4:20
